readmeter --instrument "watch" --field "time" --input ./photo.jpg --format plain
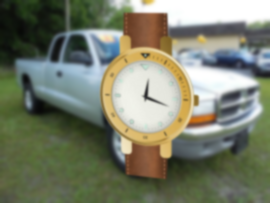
12:18
